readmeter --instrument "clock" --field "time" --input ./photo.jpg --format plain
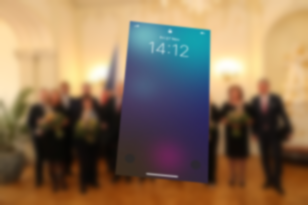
14:12
